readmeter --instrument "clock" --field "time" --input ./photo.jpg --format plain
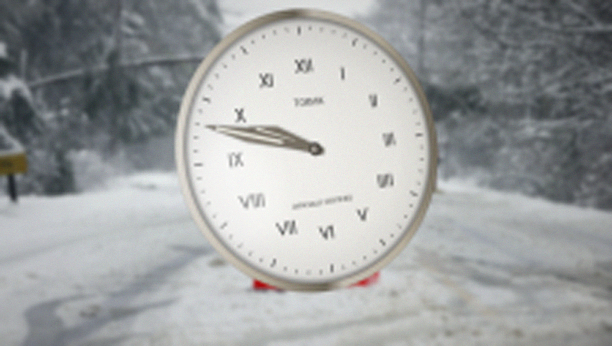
9:48
